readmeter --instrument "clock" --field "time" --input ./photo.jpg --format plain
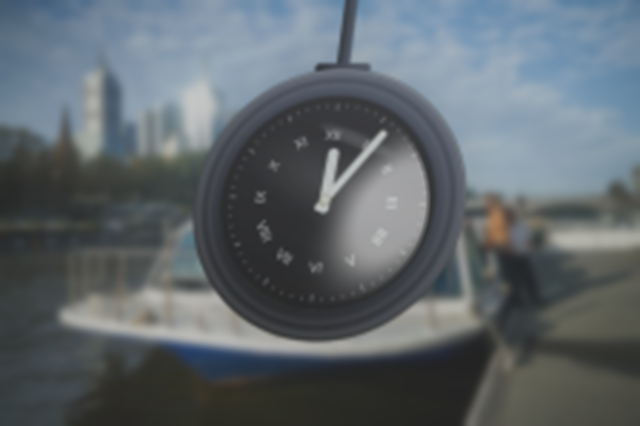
12:06
